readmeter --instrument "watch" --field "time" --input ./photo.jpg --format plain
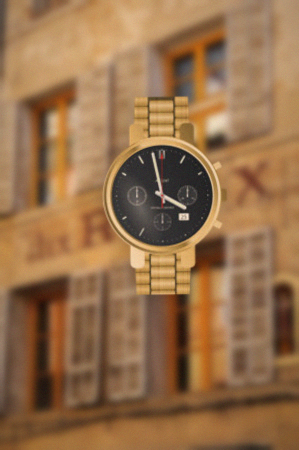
3:58
